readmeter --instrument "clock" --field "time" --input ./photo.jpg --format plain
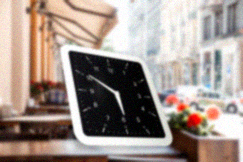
5:51
